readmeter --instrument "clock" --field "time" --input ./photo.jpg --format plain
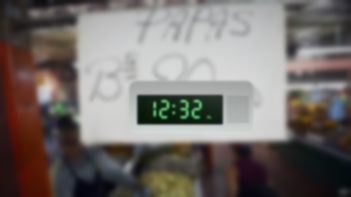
12:32
